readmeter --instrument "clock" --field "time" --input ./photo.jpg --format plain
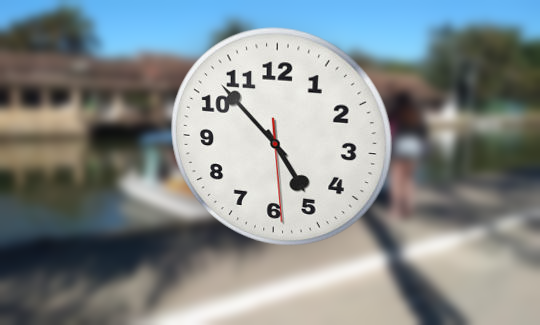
4:52:29
